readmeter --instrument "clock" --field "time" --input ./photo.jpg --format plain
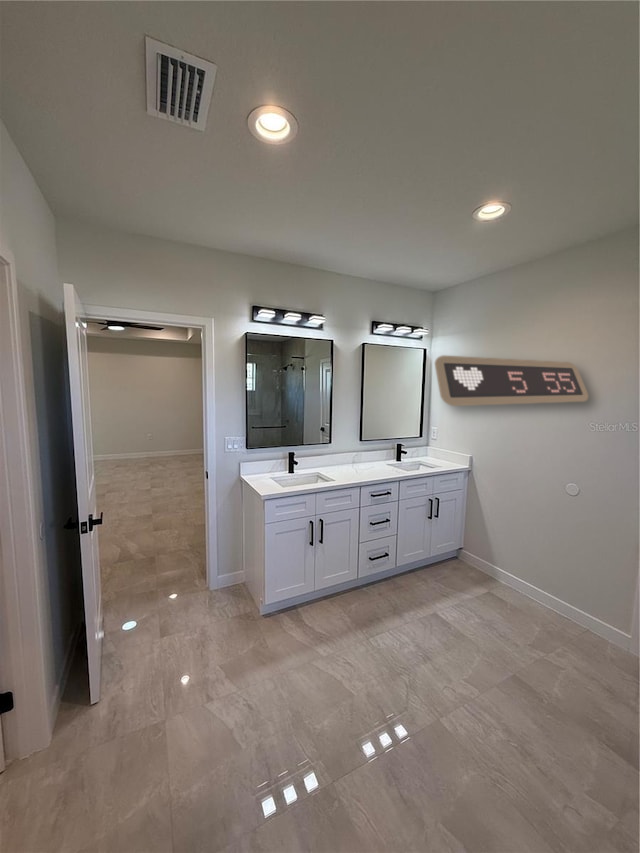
5:55
